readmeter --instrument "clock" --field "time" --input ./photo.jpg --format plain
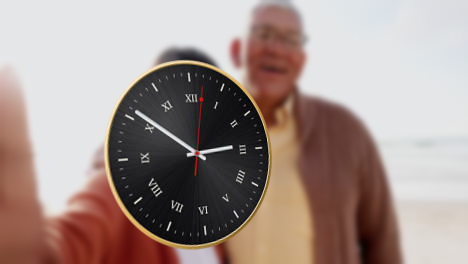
2:51:02
